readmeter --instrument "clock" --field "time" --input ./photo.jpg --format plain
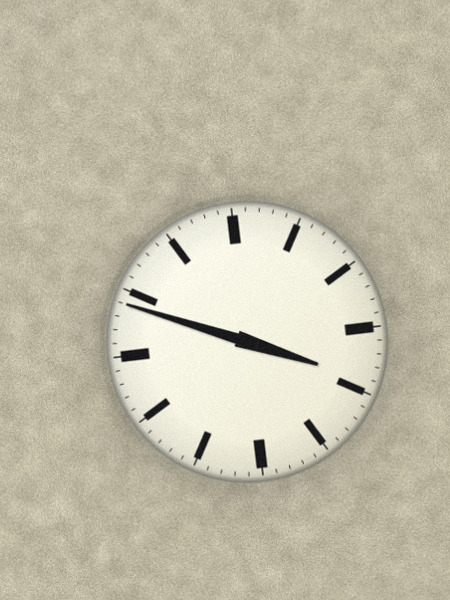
3:49
